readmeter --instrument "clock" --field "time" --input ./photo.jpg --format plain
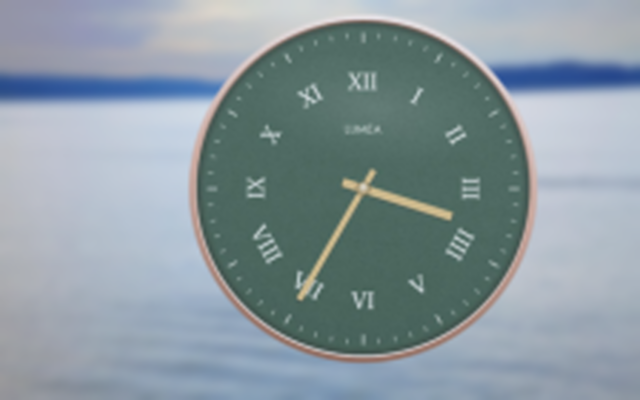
3:35
